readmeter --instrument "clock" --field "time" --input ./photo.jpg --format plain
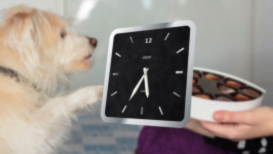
5:35
